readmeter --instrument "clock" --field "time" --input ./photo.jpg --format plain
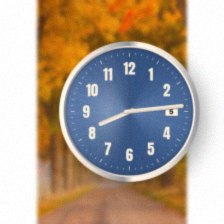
8:14
